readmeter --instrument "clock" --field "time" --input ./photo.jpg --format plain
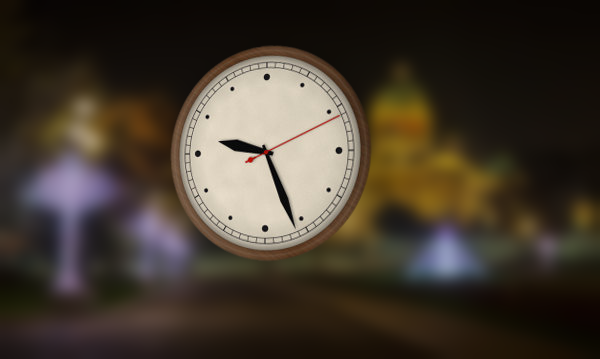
9:26:11
